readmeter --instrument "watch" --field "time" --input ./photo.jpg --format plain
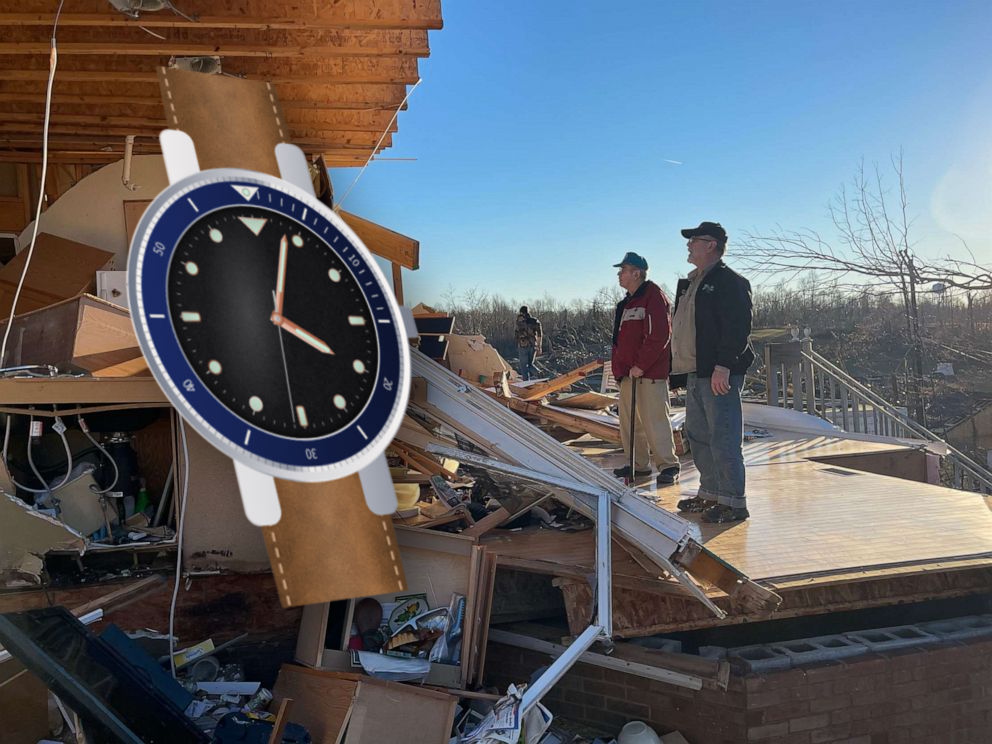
4:03:31
